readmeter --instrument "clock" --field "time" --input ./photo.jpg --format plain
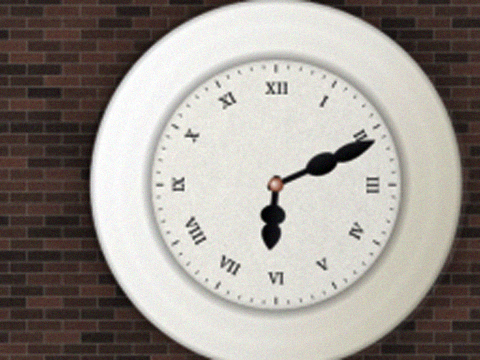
6:11
